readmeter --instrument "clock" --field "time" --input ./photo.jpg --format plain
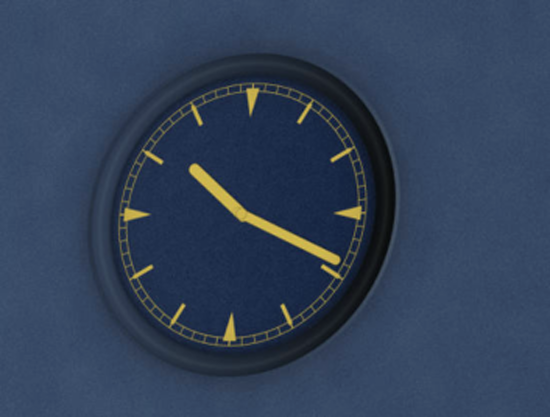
10:19
